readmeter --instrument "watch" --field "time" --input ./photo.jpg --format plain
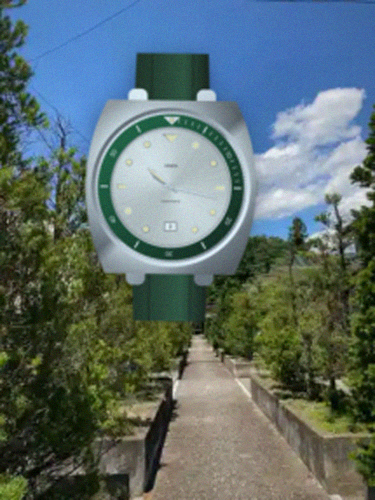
10:17
